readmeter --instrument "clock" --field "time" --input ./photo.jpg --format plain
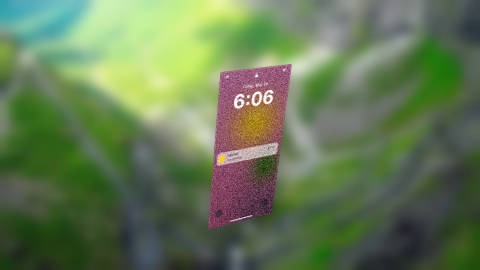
6:06
